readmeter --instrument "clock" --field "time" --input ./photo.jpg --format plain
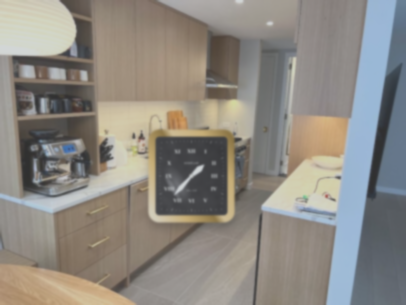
1:37
